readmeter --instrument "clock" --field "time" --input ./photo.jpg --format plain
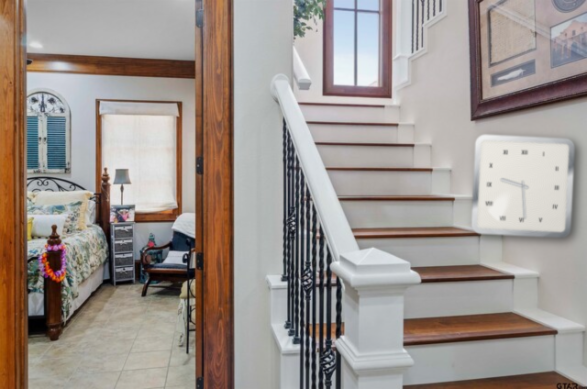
9:29
